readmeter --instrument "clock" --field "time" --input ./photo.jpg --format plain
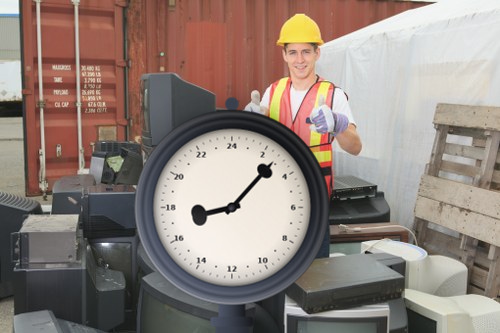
17:07
